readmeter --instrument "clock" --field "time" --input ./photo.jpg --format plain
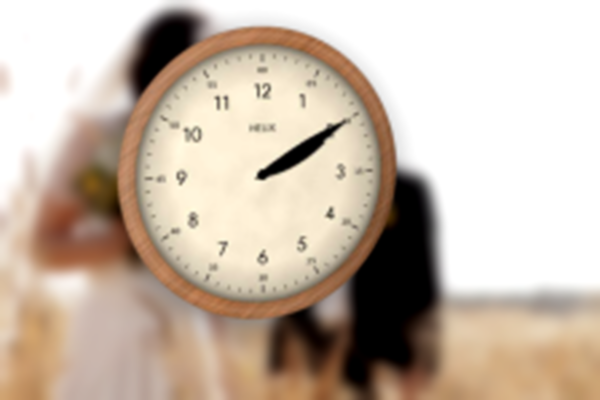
2:10
